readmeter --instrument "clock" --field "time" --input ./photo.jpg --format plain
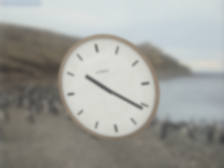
10:21
